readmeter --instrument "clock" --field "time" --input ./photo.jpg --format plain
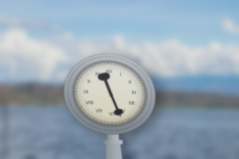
11:27
